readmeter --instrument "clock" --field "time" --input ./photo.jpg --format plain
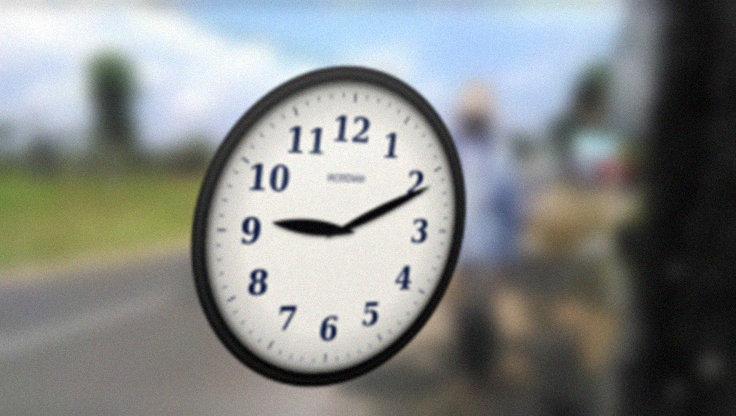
9:11
